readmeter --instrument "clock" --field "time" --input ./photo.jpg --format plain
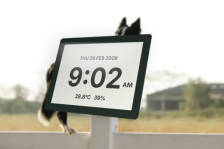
9:02
